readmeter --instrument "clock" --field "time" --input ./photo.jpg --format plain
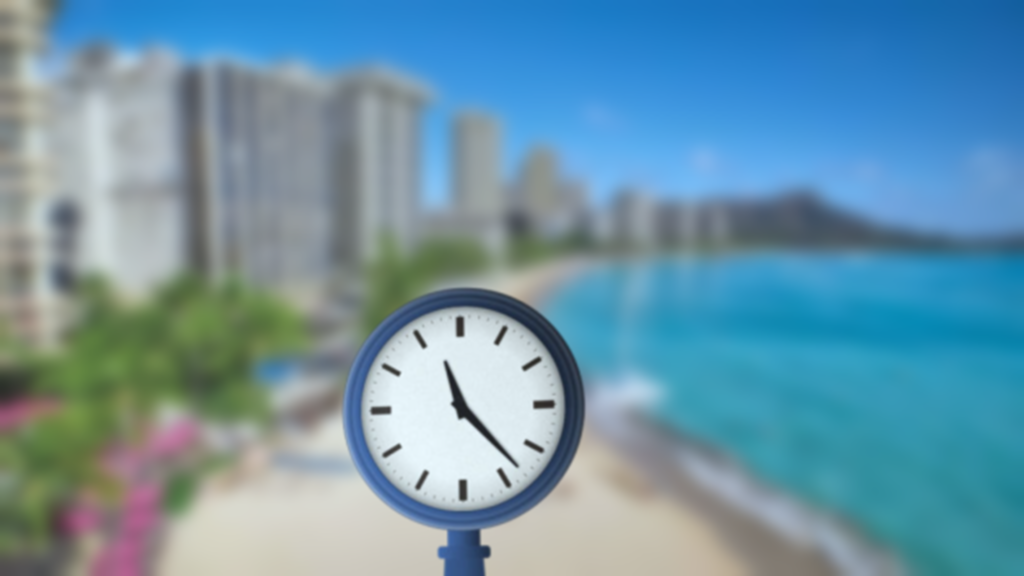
11:23
